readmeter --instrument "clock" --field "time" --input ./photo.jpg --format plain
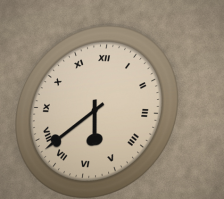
5:38
